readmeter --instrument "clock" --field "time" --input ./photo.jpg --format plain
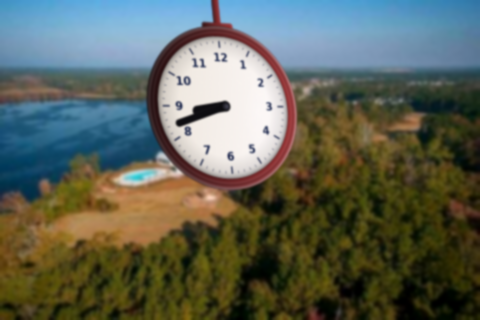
8:42
